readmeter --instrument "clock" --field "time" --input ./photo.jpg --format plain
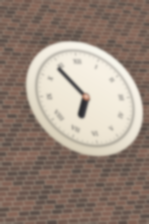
6:54
